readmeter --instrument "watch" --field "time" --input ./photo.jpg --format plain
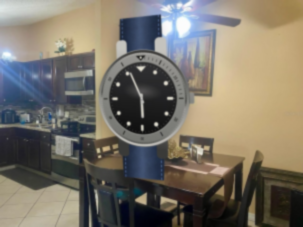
5:56
